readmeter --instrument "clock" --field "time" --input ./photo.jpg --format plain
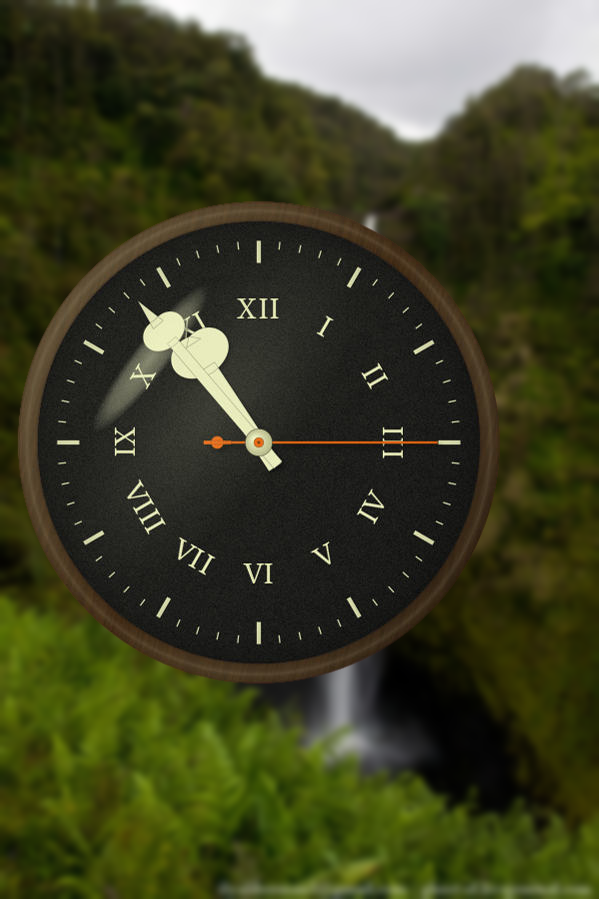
10:53:15
